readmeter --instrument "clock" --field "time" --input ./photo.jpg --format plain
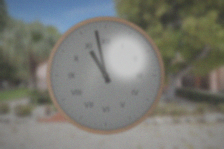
10:58
